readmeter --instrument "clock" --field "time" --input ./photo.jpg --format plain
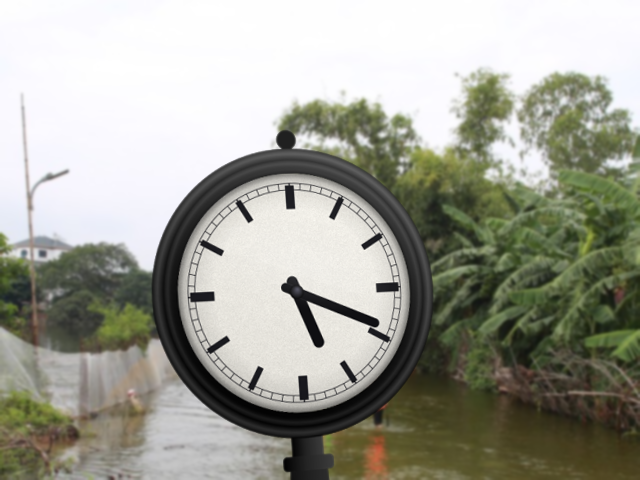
5:19
